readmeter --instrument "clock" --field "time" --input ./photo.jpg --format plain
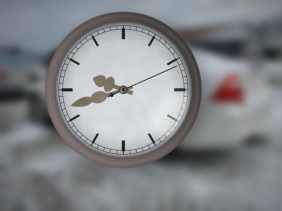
9:42:11
